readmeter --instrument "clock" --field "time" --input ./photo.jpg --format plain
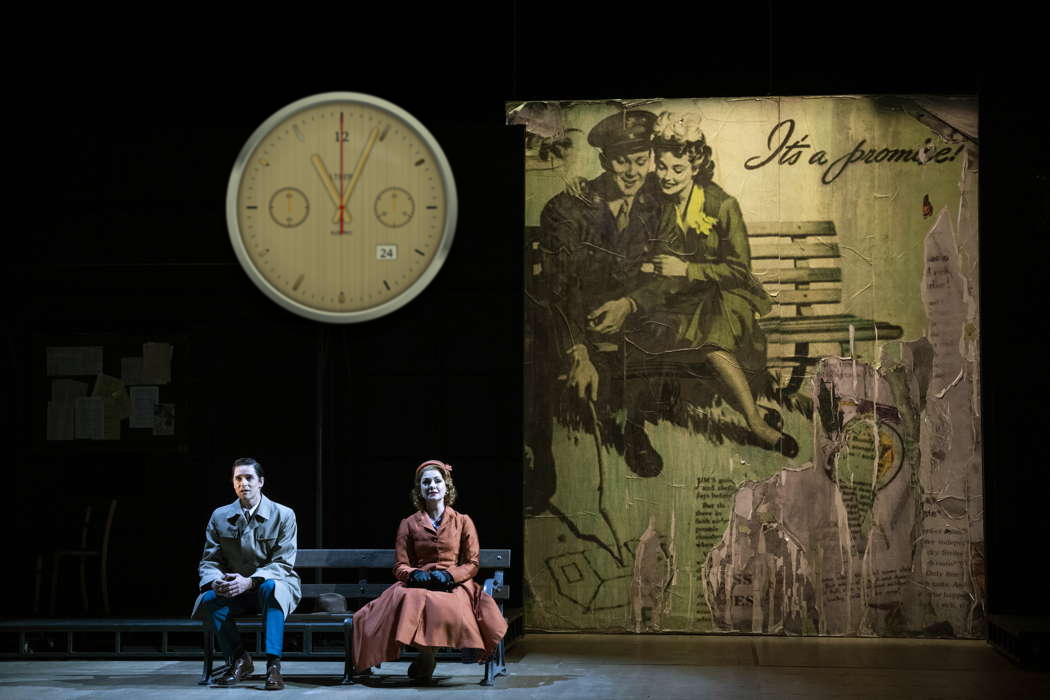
11:04
